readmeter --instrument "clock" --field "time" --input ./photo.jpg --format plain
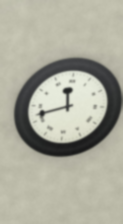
11:42
